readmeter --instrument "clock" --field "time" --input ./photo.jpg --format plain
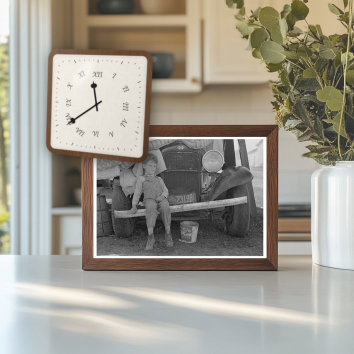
11:39
